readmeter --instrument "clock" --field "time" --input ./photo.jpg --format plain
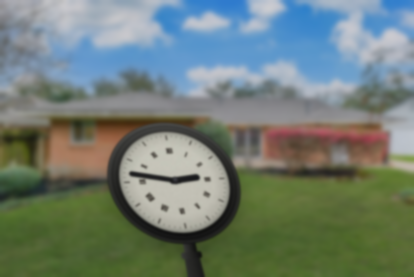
2:47
